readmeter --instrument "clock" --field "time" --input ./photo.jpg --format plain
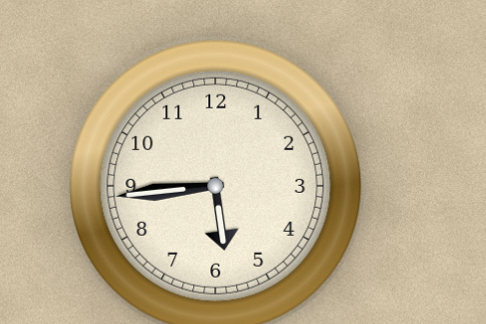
5:44
